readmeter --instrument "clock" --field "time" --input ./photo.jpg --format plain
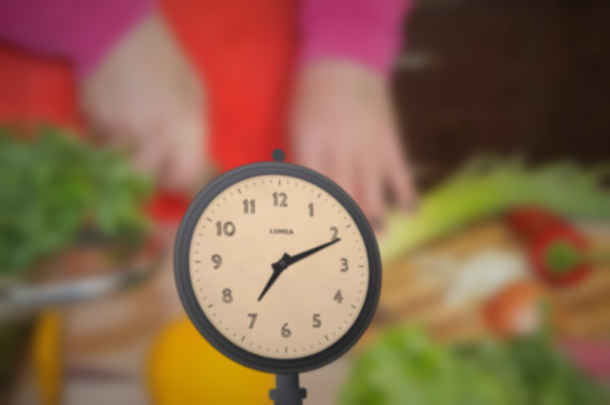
7:11
